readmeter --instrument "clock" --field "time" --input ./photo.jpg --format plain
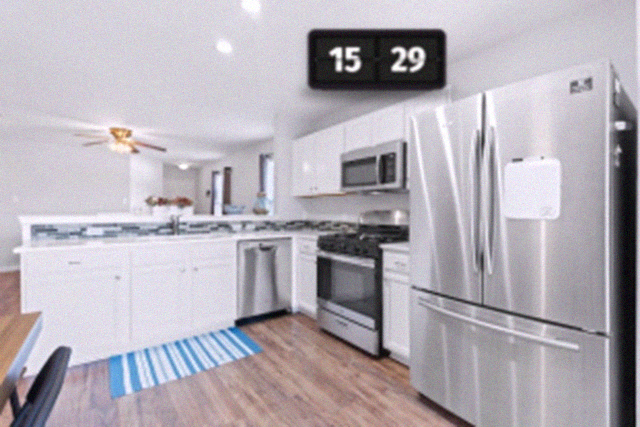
15:29
